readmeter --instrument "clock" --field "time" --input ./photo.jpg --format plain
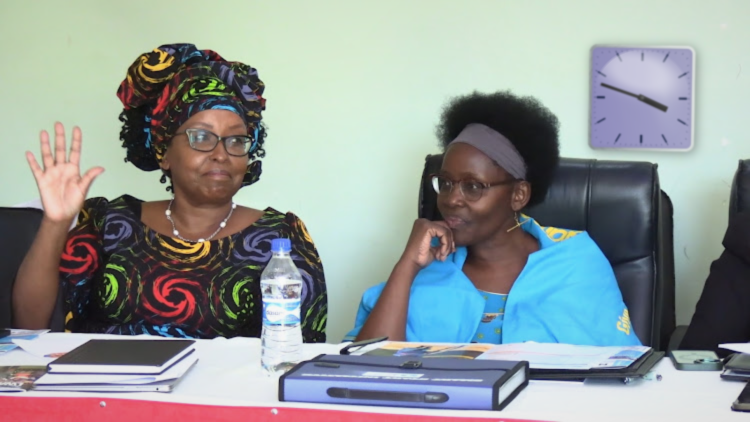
3:48
